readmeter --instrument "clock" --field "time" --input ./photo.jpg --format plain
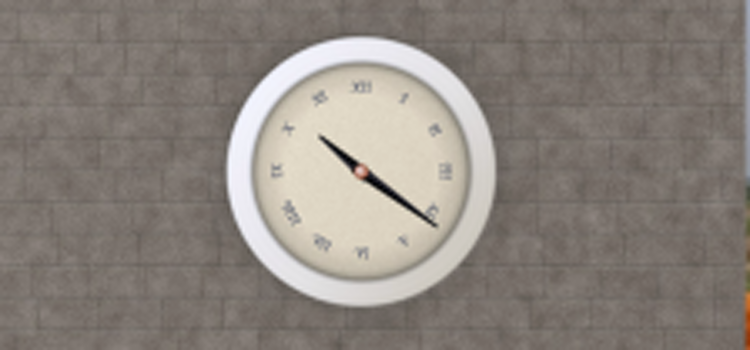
10:21
